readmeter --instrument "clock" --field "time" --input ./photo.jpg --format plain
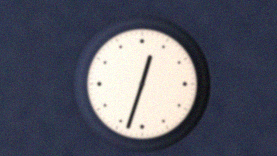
12:33
